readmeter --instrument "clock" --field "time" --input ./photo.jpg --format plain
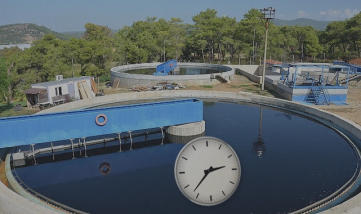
2:37
